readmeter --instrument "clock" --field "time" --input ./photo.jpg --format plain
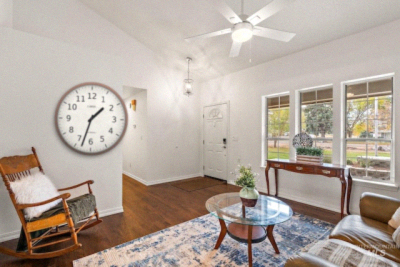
1:33
